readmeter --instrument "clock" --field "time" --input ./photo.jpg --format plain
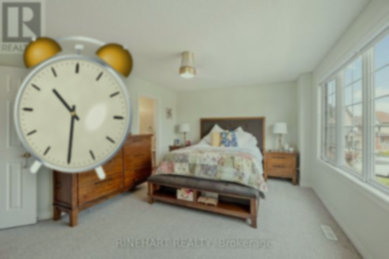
10:30
